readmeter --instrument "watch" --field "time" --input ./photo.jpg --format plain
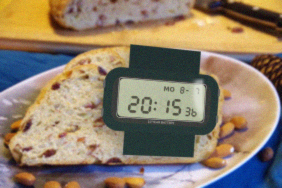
20:15:36
